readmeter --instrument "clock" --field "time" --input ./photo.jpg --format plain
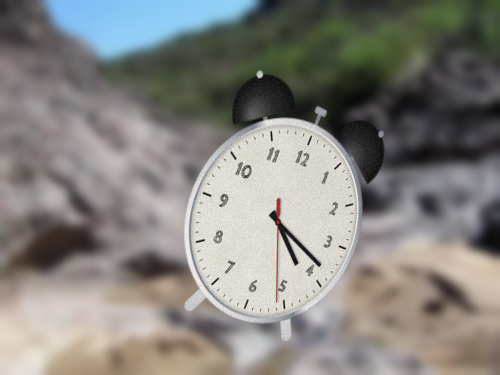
4:18:26
